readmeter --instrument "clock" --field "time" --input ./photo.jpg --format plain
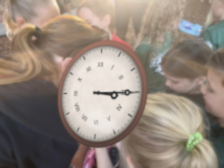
3:15
